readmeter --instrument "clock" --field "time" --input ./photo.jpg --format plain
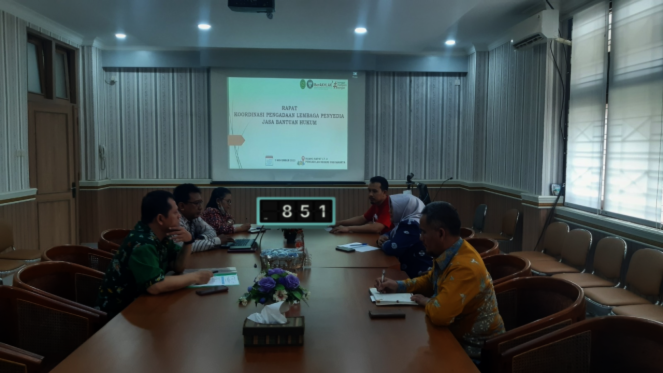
8:51
